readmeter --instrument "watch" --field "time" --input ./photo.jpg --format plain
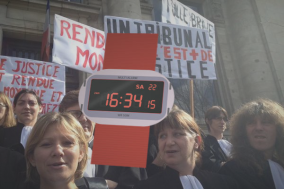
16:34:15
